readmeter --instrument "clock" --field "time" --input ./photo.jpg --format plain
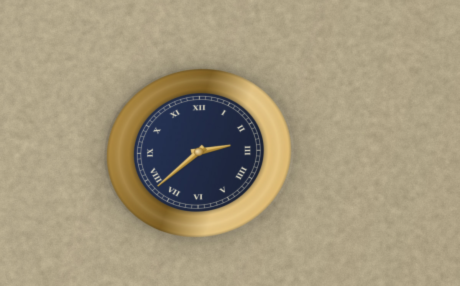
2:38
